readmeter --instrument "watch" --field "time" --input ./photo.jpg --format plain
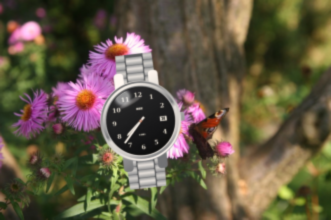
7:37
